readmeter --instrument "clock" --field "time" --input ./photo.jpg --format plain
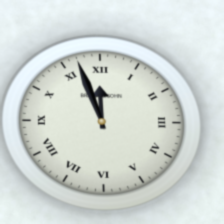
11:57
